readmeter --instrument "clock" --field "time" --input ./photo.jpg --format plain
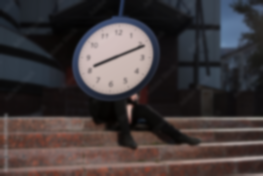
8:11
